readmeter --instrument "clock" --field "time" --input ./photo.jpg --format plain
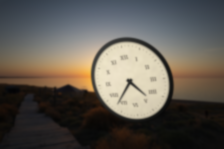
4:37
